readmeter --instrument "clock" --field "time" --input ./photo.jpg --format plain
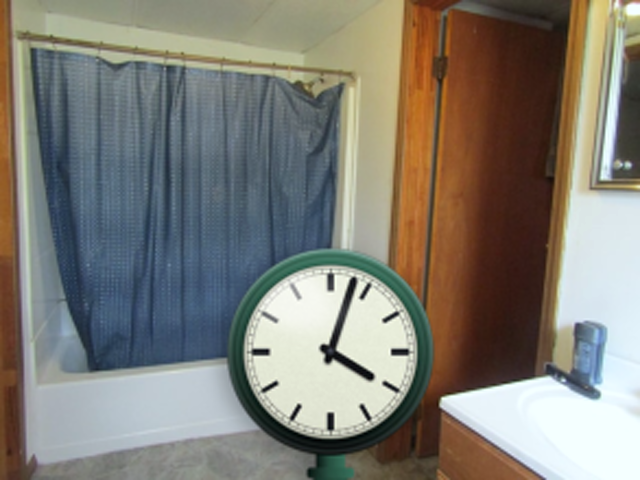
4:03
